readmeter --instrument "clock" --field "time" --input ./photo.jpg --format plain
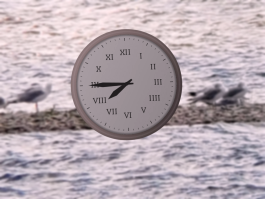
7:45
